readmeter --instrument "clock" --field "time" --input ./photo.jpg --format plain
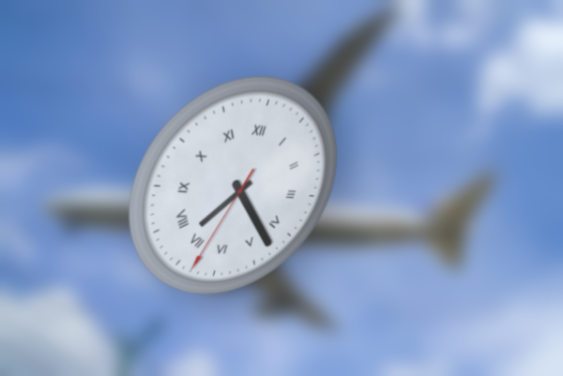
7:22:33
